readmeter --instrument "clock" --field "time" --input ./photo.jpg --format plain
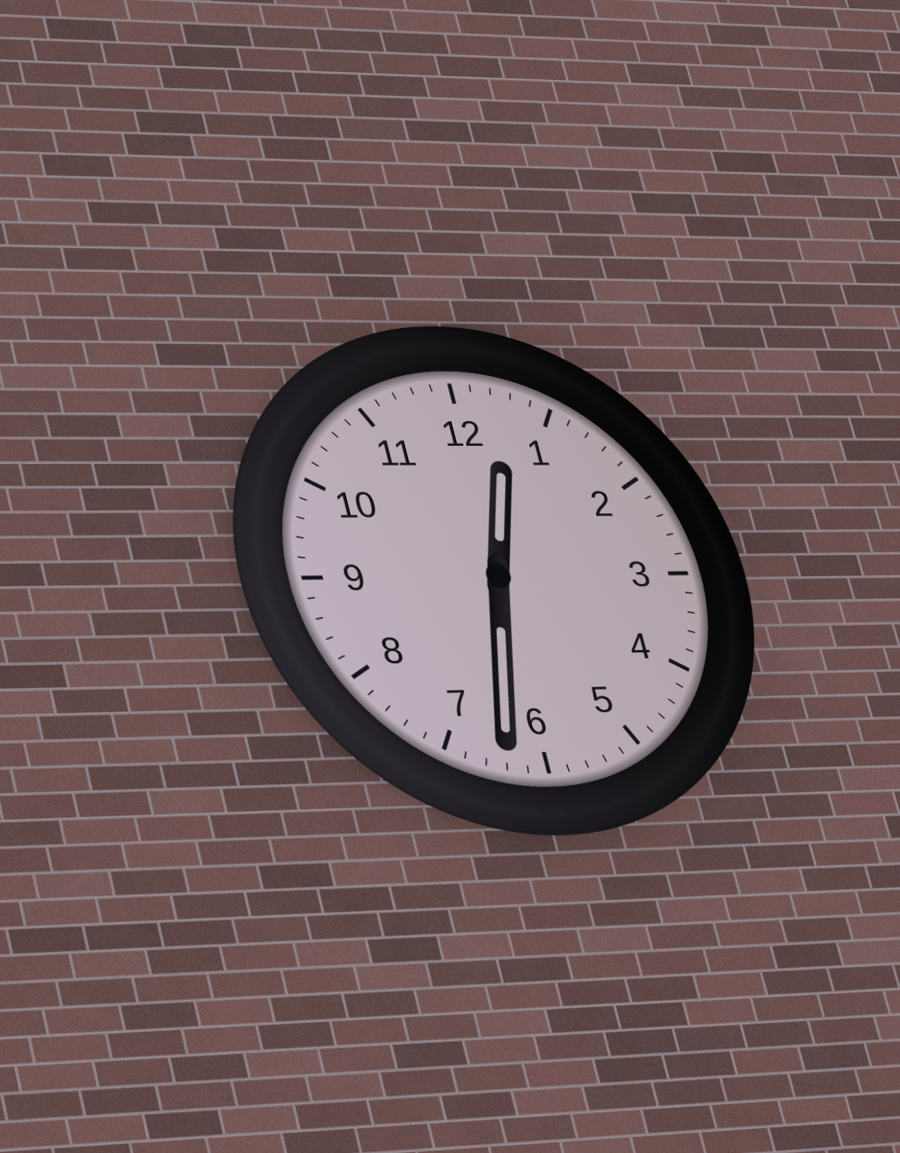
12:32
